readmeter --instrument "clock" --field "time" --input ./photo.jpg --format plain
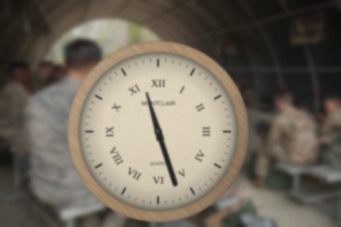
11:27
